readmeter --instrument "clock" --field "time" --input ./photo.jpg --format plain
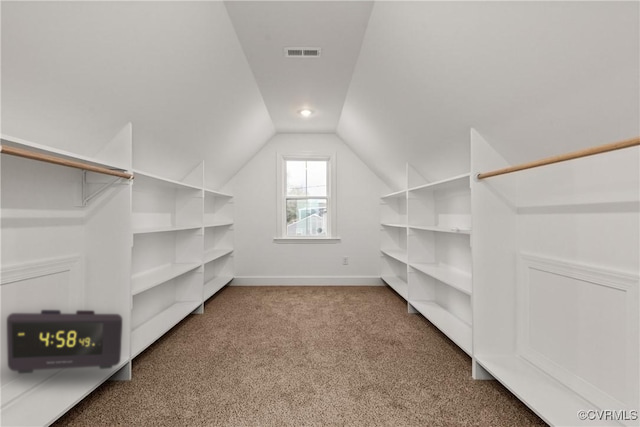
4:58
